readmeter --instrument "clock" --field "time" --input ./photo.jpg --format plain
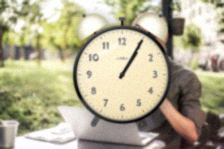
1:05
